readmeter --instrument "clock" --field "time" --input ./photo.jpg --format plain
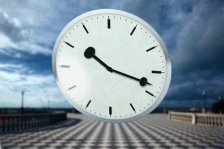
10:18
